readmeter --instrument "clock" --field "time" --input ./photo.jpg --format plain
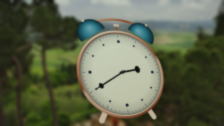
2:40
